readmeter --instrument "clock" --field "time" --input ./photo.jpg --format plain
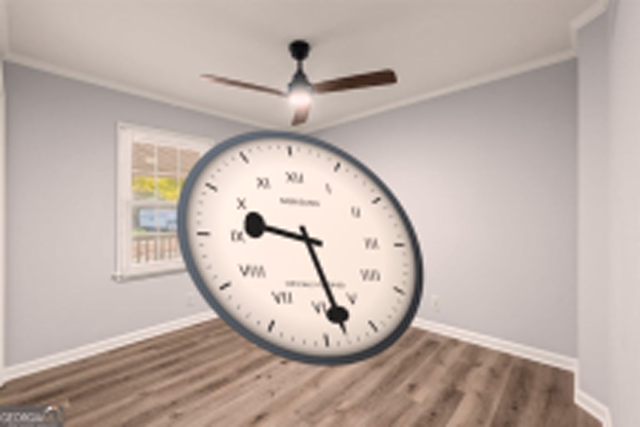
9:28
